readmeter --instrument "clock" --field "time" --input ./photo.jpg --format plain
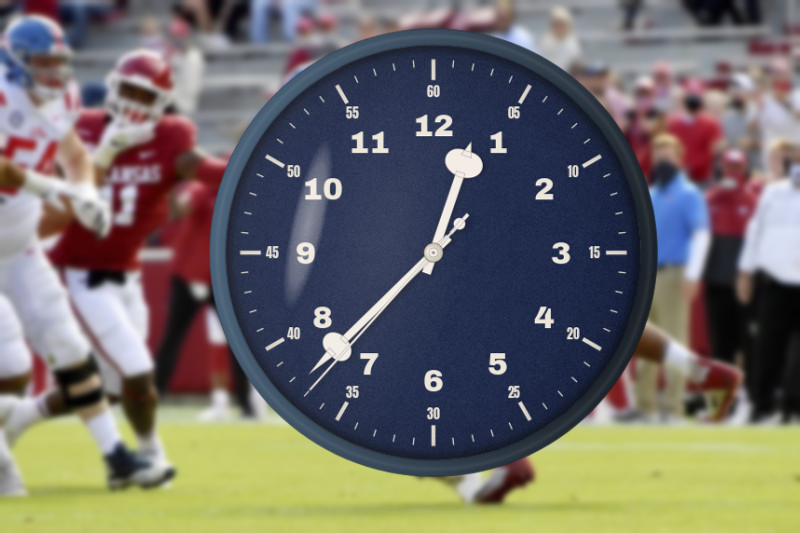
12:37:37
